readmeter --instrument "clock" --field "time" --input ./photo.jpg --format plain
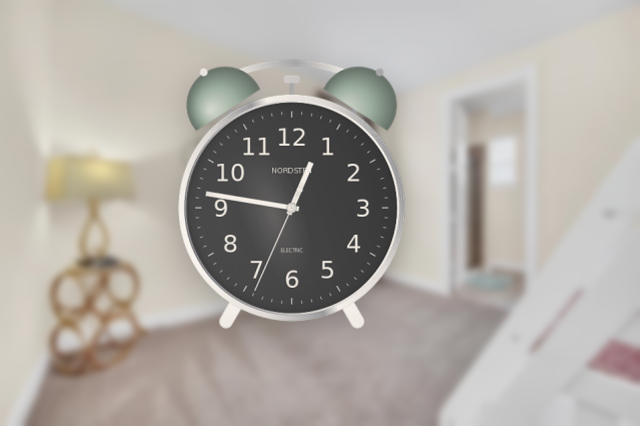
12:46:34
